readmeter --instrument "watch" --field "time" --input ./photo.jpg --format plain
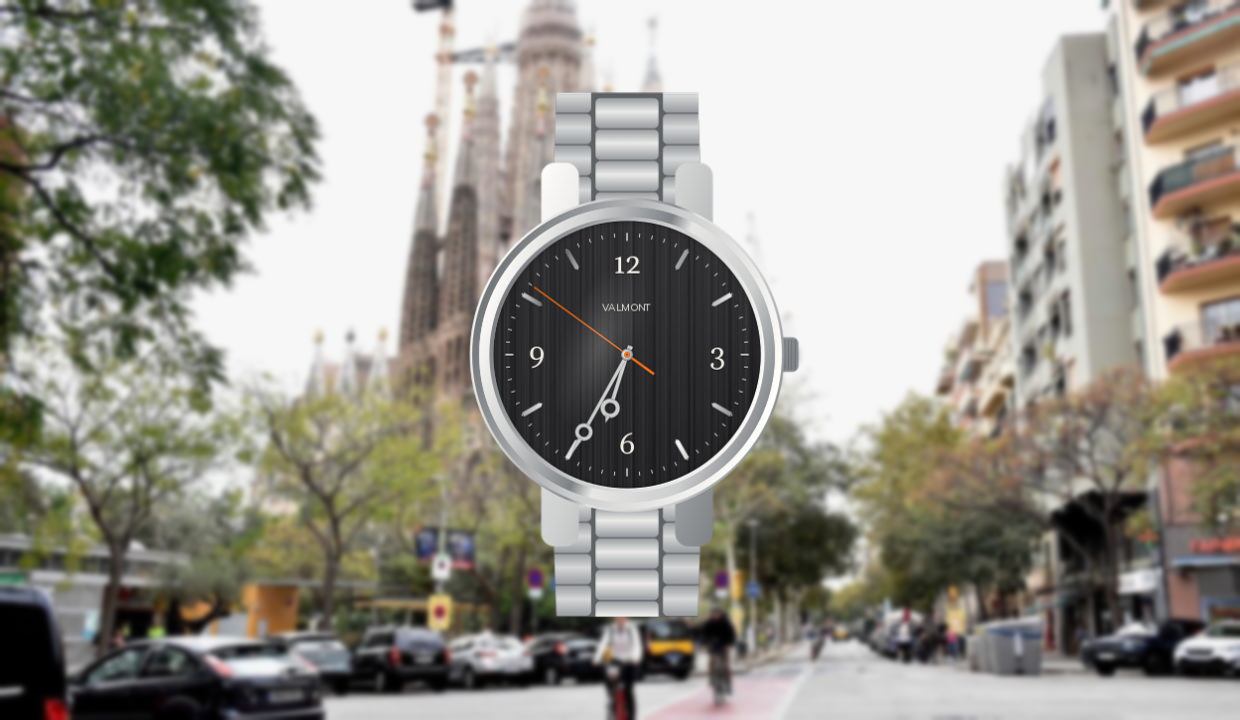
6:34:51
